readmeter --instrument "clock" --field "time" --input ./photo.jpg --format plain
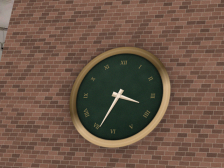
3:34
